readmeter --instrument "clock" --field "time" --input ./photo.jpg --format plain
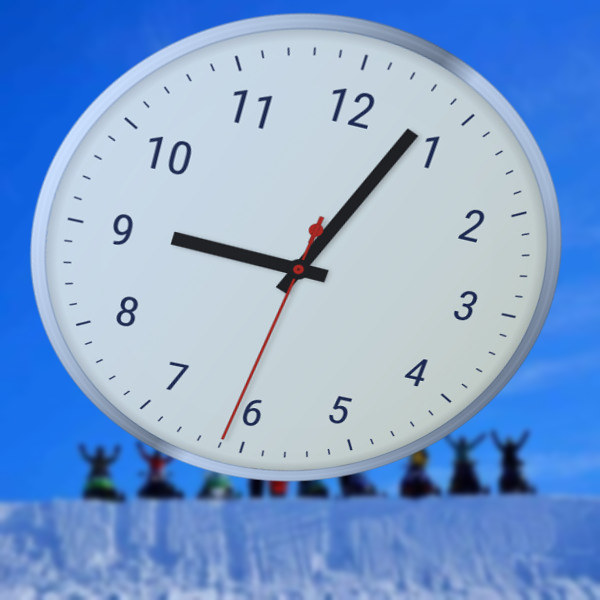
9:03:31
